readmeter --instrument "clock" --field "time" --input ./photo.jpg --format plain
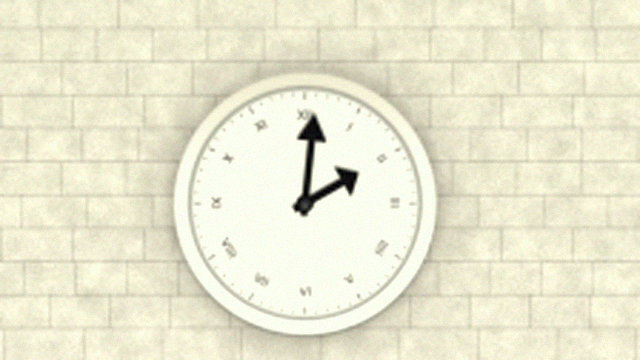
2:01
